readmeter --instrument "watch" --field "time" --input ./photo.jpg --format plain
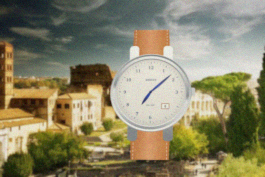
7:08
